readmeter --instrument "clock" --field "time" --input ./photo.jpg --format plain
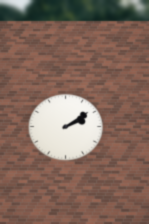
2:09
